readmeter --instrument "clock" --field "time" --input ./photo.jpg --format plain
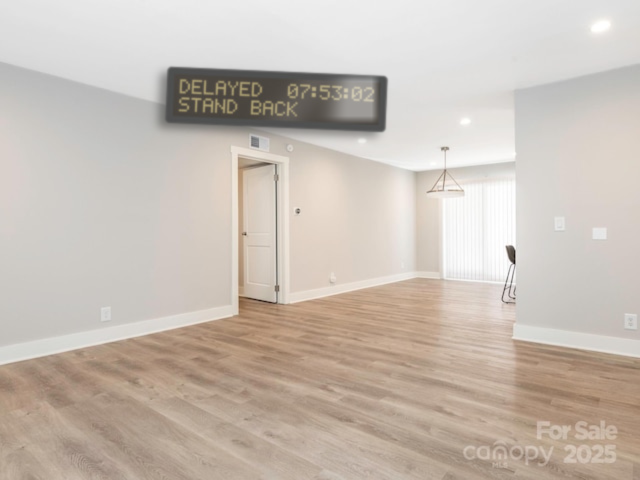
7:53:02
